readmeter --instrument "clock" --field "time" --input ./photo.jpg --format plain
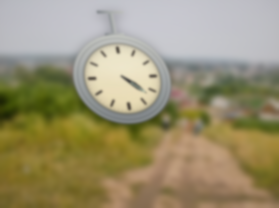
4:22
